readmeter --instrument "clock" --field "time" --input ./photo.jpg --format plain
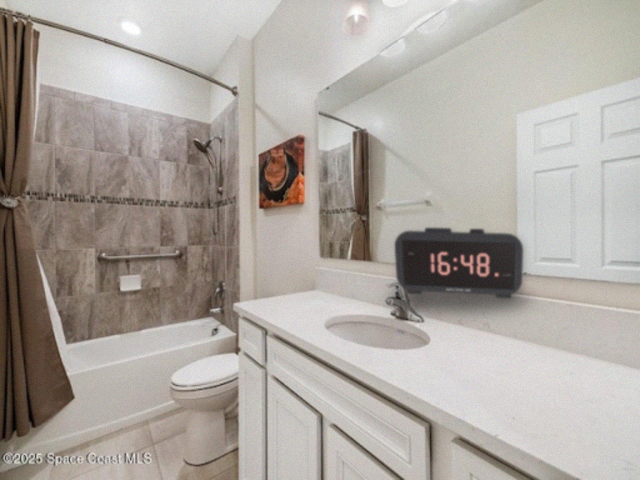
16:48
